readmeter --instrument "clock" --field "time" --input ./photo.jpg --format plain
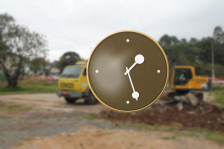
1:27
